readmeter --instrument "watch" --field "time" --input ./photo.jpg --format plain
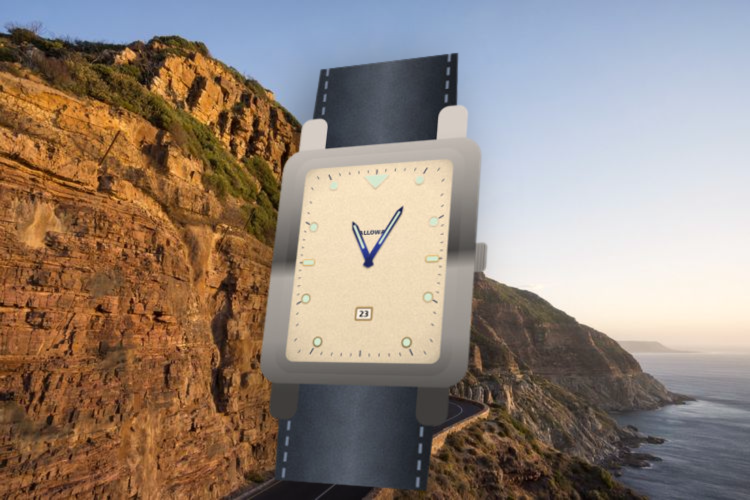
11:05
